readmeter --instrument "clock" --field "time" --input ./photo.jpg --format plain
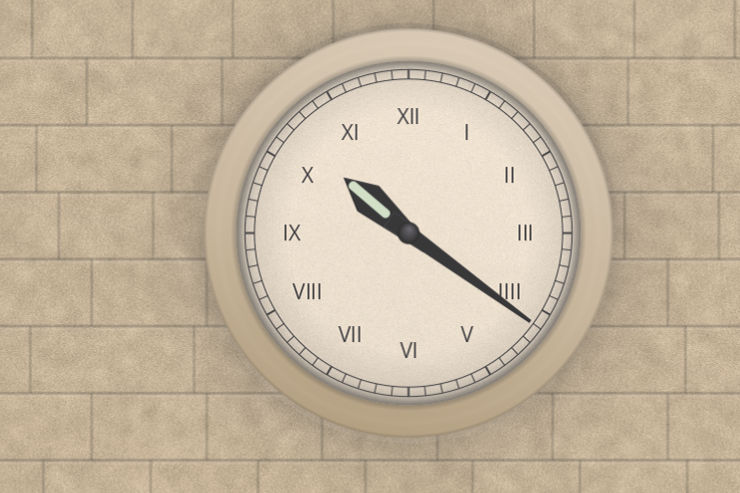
10:21
